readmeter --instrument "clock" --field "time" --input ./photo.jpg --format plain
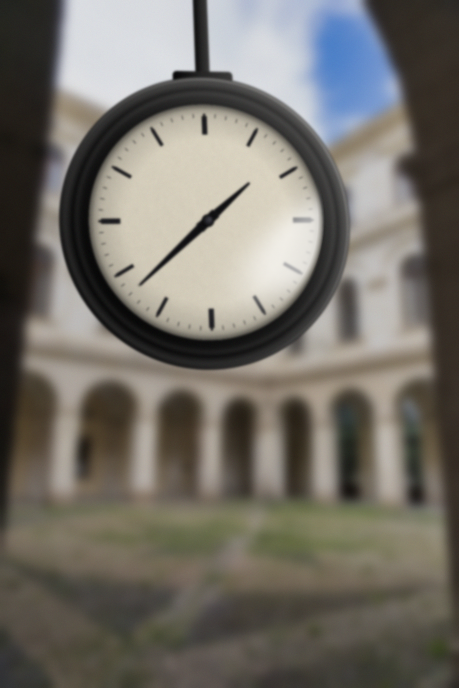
1:38
